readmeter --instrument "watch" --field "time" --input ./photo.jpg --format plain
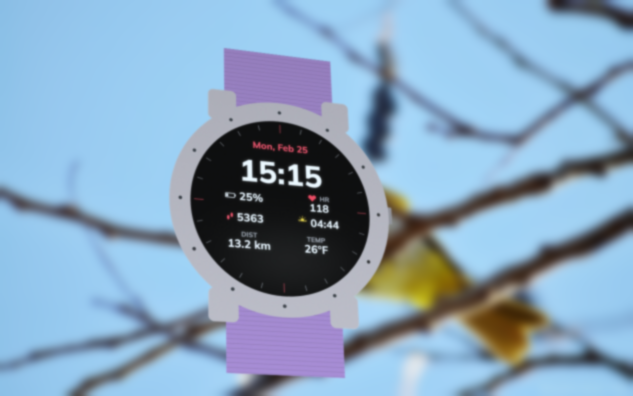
15:15
